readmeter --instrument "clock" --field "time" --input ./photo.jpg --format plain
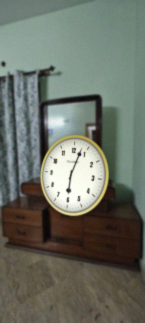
6:03
